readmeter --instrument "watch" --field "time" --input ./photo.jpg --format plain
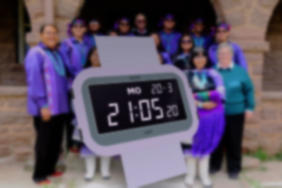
21:05
